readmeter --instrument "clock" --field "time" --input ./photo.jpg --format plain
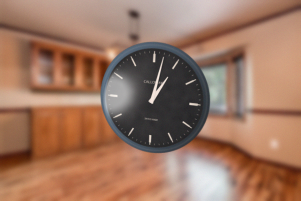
1:02
